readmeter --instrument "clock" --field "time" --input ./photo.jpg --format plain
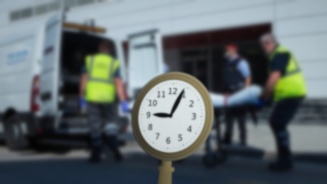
9:04
